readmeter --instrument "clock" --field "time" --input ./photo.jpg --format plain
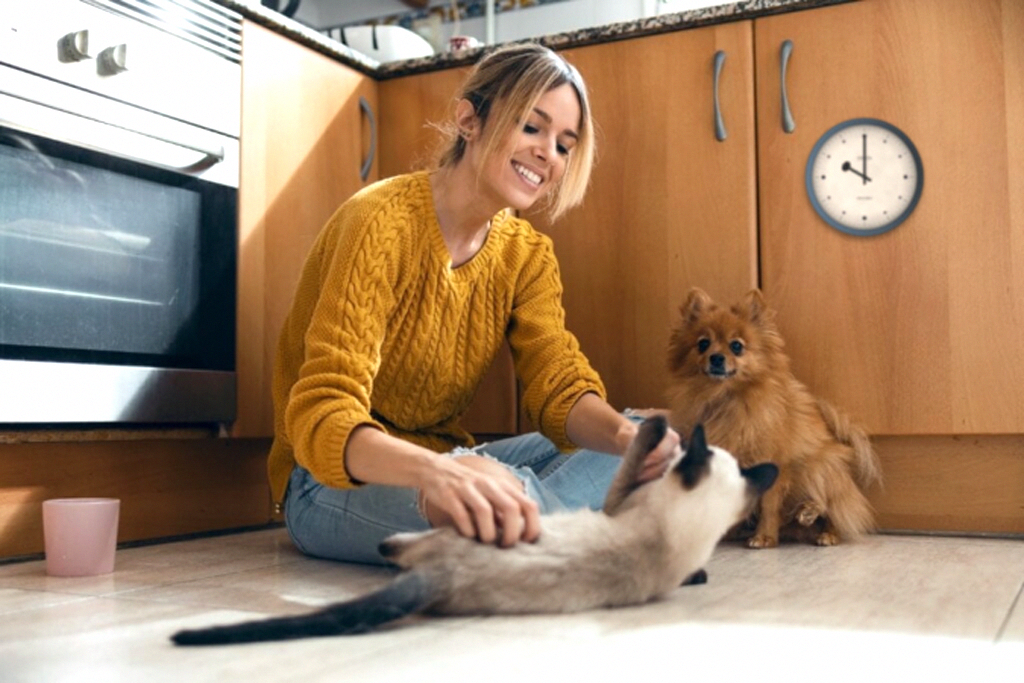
10:00
